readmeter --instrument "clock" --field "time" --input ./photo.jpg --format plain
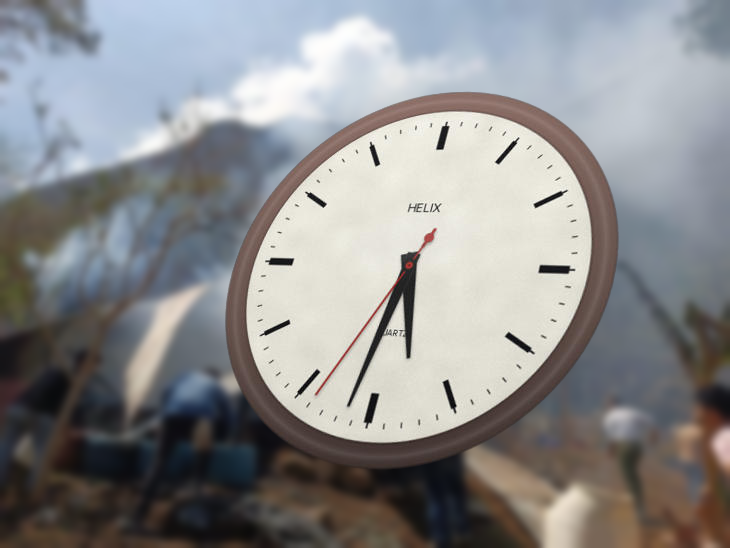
5:31:34
